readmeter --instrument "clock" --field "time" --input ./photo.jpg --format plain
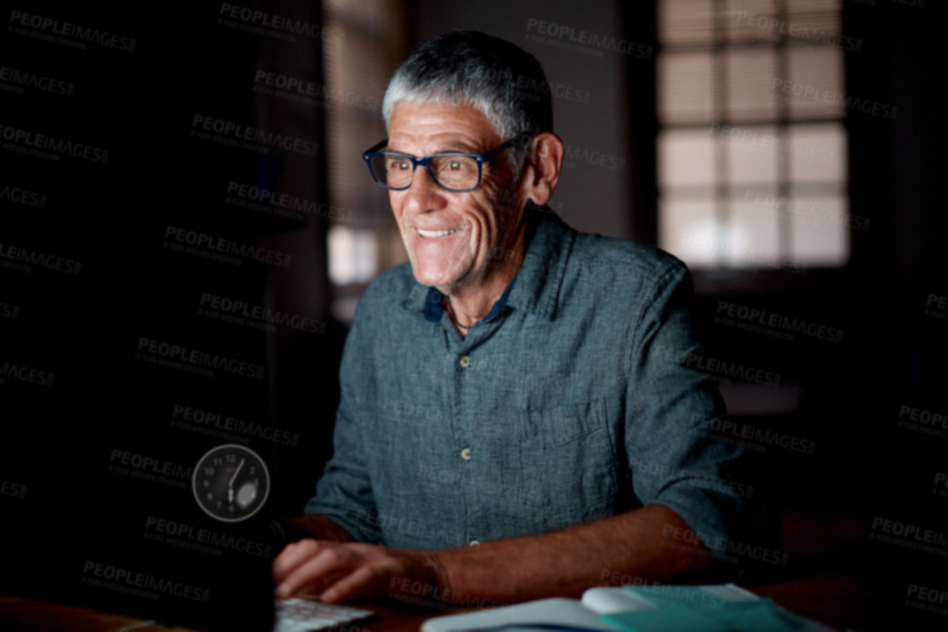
6:05
